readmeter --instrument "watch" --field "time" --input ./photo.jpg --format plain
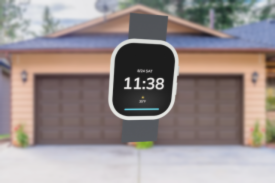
11:38
